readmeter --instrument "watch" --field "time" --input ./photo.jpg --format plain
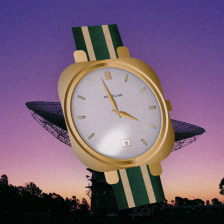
3:58
